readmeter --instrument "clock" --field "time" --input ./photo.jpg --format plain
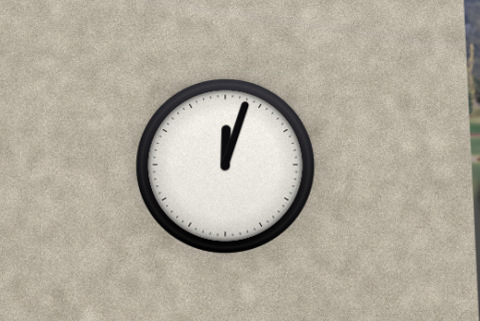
12:03
